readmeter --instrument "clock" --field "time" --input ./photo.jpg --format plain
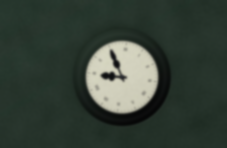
8:55
